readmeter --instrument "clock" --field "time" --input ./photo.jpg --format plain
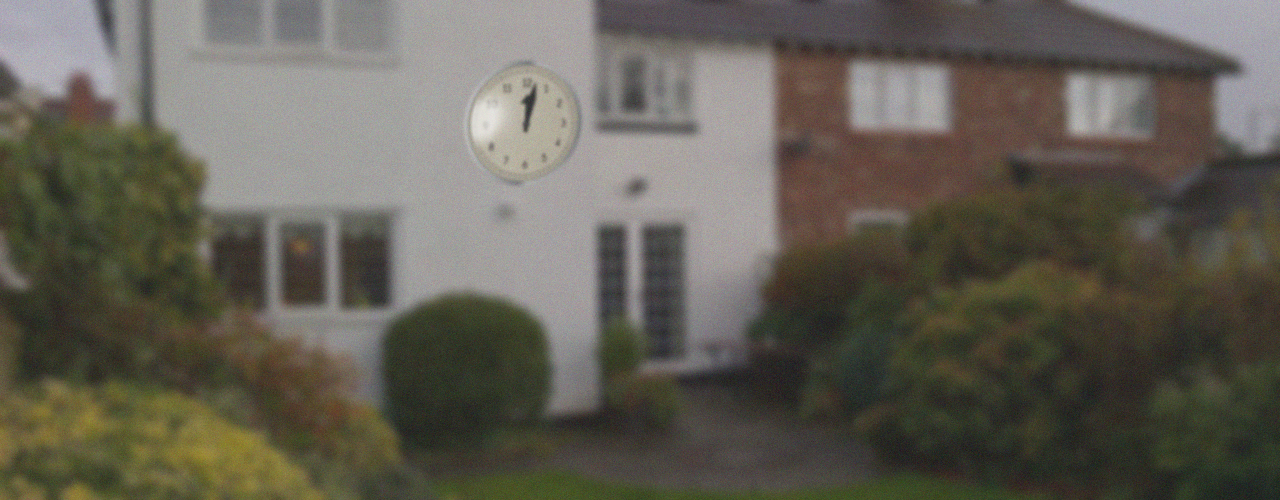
12:02
